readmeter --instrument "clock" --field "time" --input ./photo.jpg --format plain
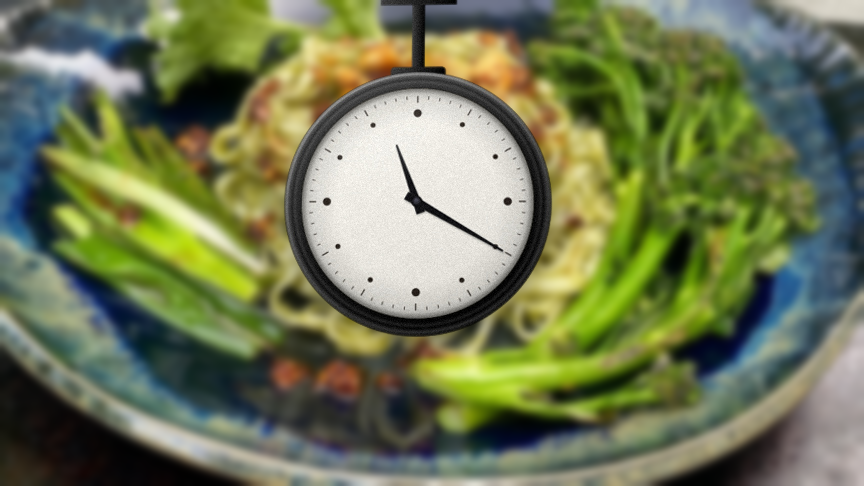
11:20
